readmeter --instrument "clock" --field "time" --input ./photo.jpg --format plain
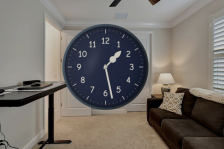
1:28
